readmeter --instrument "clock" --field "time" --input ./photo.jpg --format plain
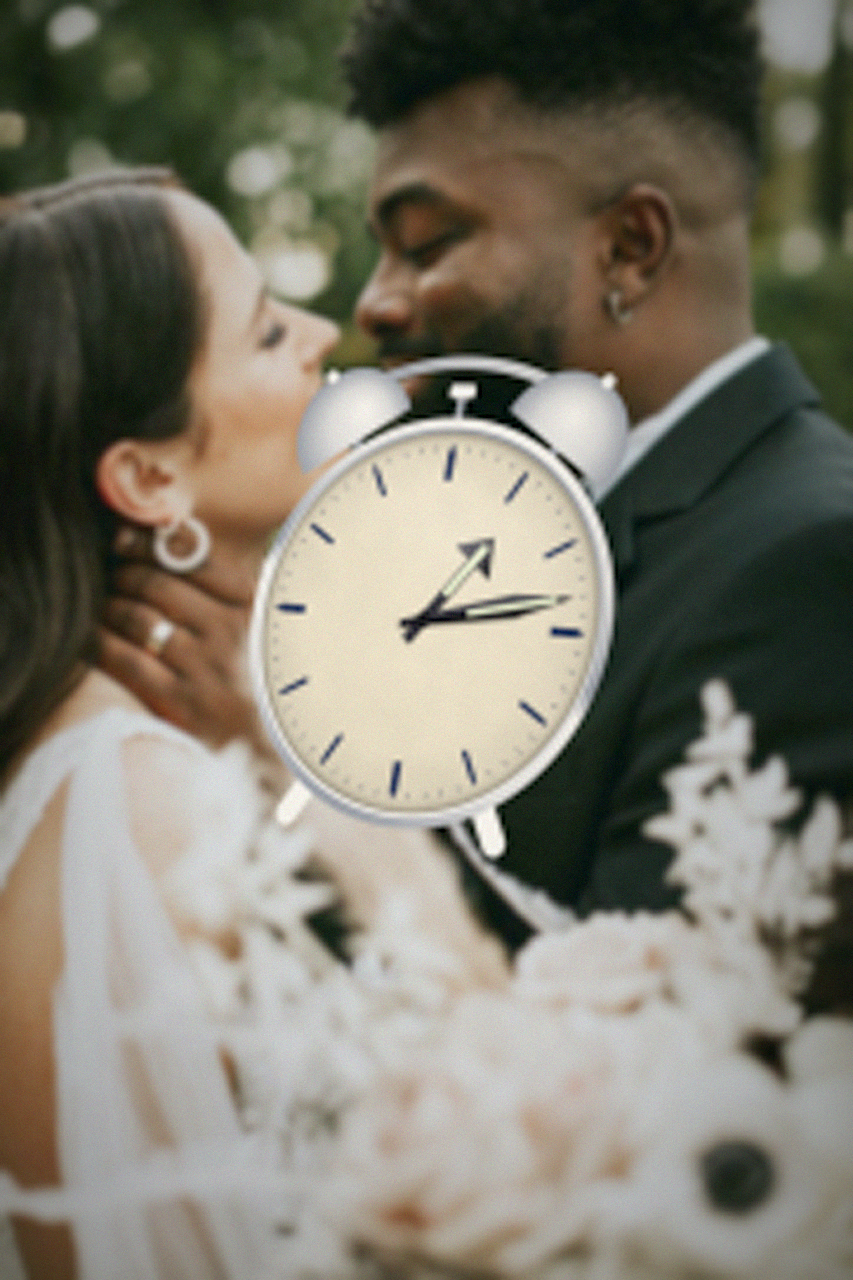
1:13
